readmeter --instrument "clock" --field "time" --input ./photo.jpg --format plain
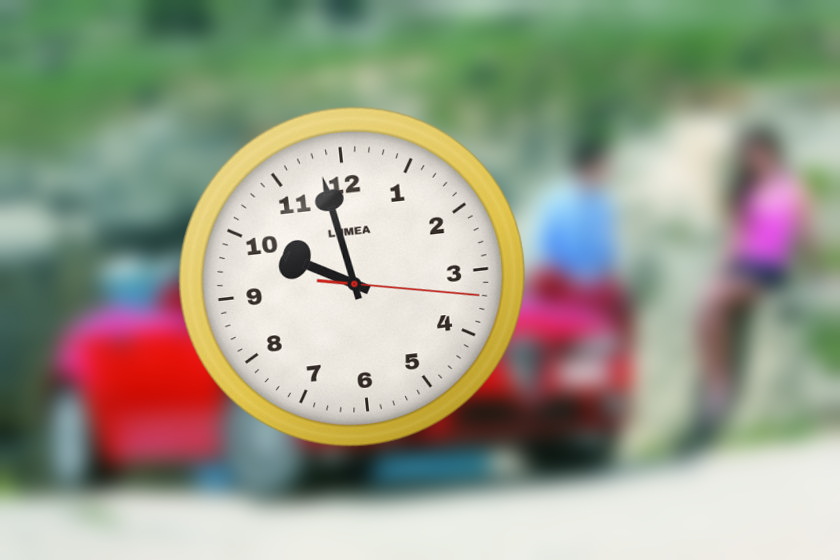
9:58:17
